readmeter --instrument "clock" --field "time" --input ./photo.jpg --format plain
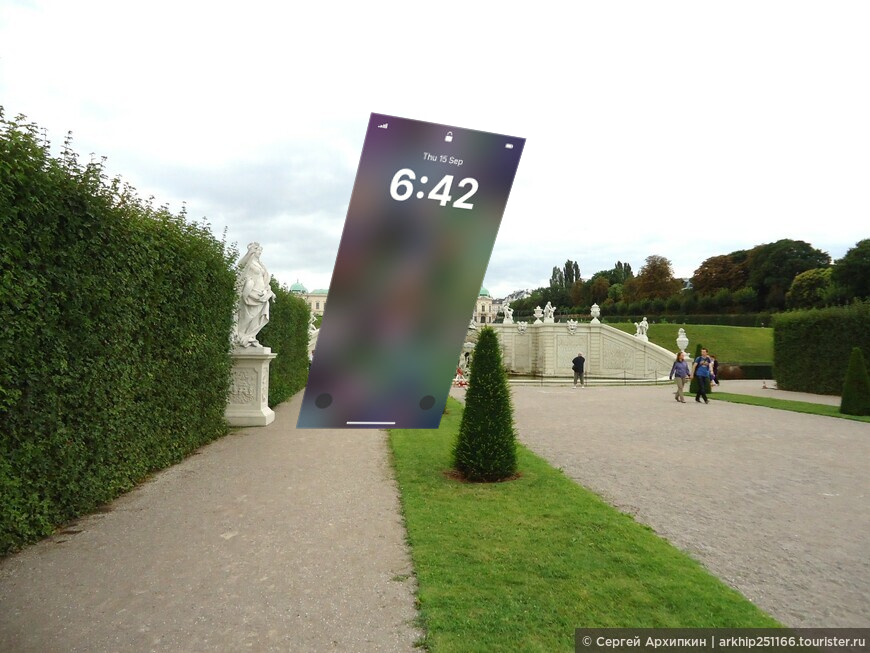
6:42
